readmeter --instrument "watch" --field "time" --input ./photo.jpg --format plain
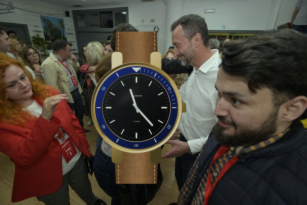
11:23
